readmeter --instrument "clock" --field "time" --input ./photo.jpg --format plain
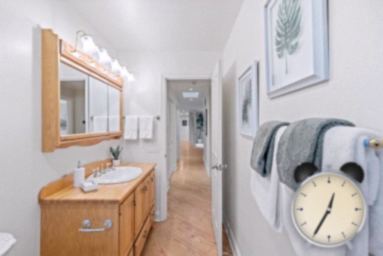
12:35
